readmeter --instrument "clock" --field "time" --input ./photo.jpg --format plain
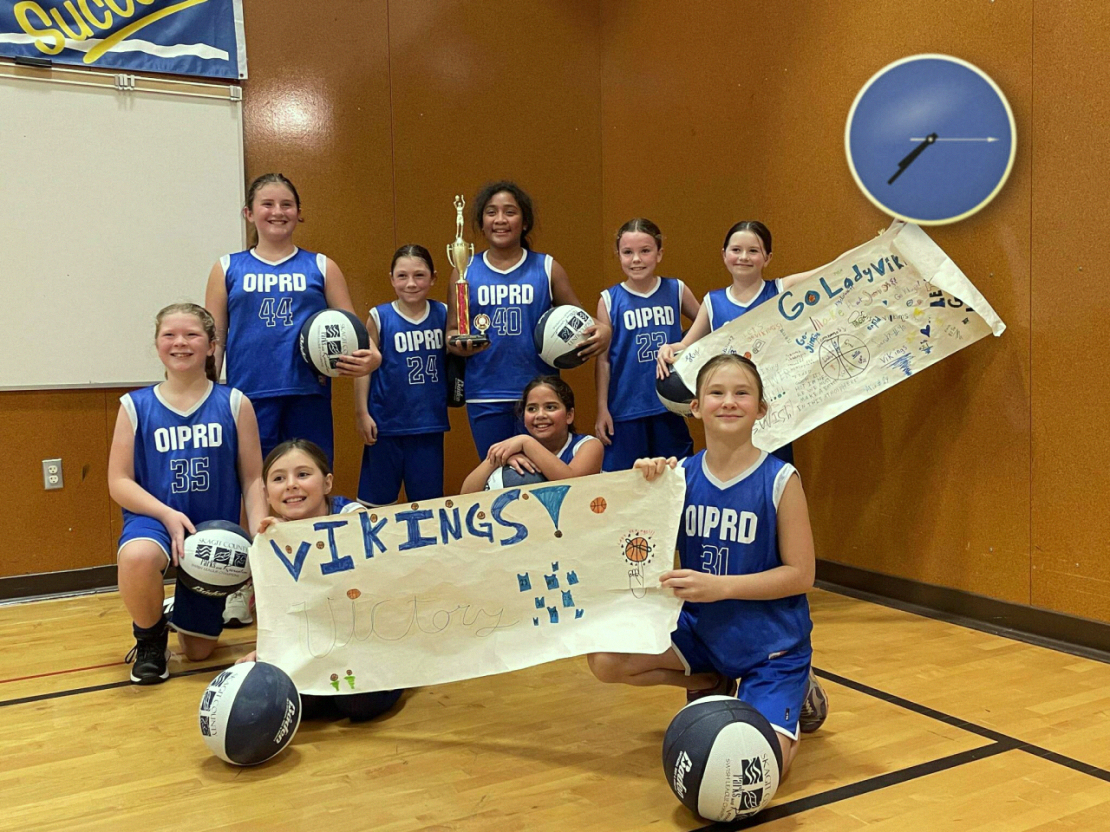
7:37:15
